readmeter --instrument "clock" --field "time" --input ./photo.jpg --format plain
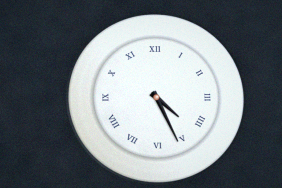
4:26
